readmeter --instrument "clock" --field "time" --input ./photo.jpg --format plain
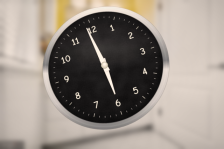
5:59
